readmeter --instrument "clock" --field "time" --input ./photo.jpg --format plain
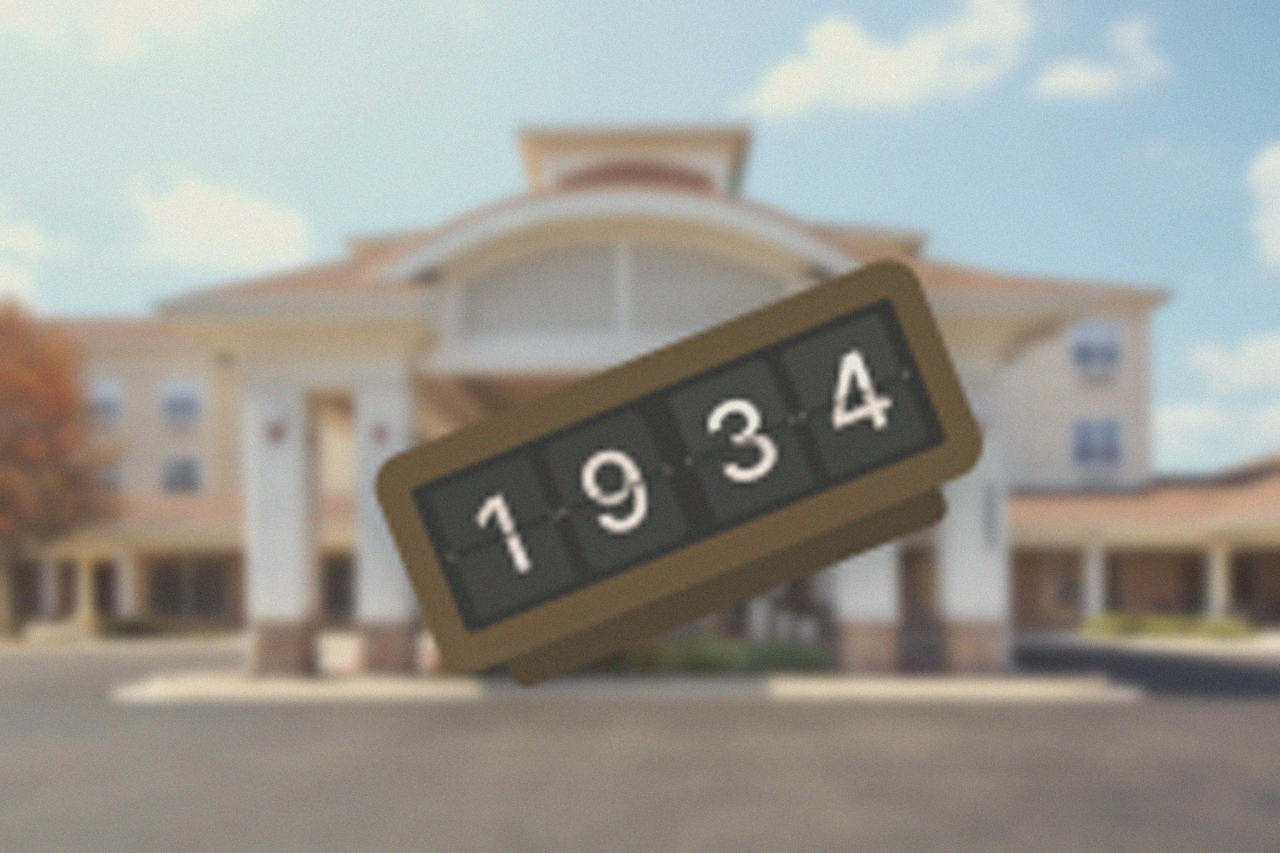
19:34
